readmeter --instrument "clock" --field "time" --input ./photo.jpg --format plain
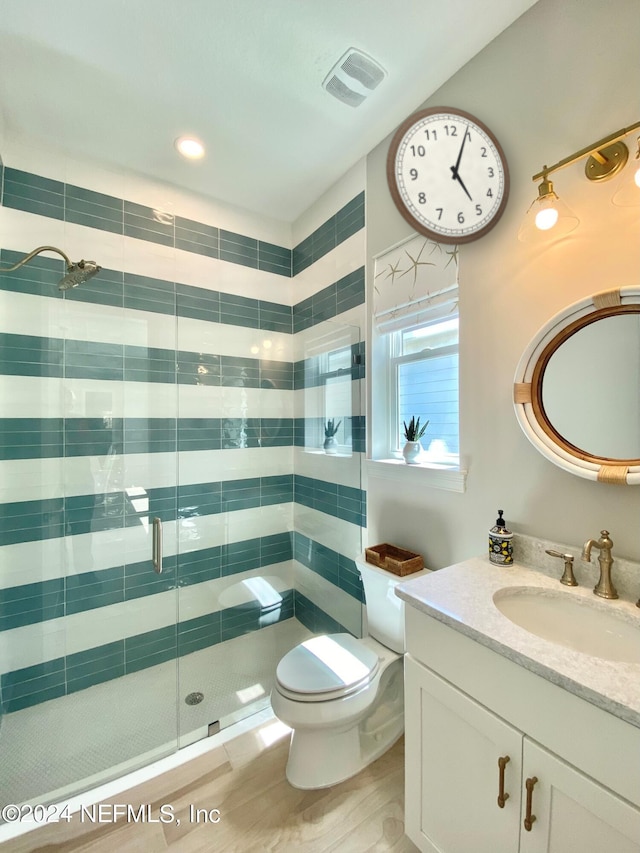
5:04
